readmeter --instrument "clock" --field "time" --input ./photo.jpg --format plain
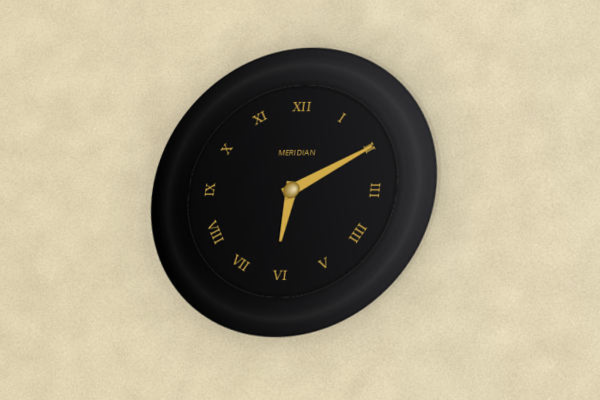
6:10
